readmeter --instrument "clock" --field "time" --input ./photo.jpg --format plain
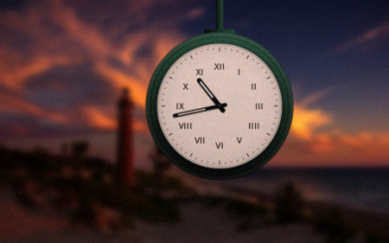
10:43
